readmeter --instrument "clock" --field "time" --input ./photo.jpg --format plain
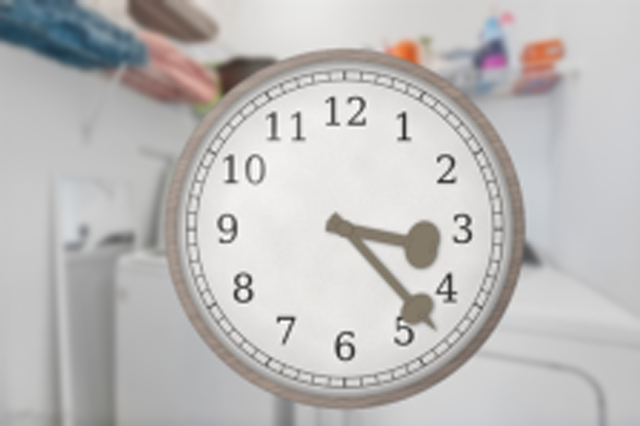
3:23
